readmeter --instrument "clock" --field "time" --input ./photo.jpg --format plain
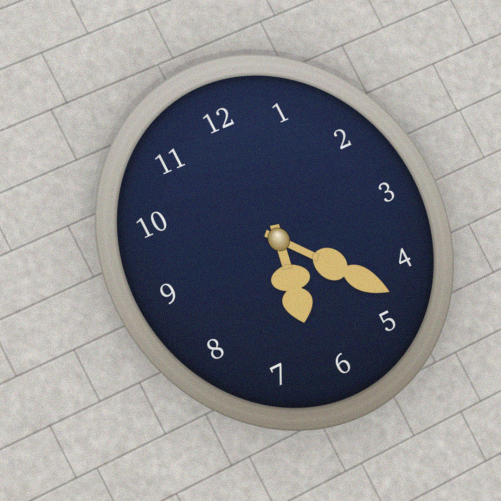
6:23
